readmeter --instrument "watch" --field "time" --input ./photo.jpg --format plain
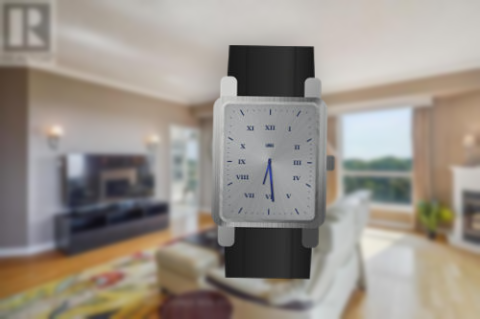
6:29
